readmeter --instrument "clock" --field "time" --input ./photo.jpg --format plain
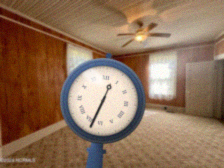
12:33
